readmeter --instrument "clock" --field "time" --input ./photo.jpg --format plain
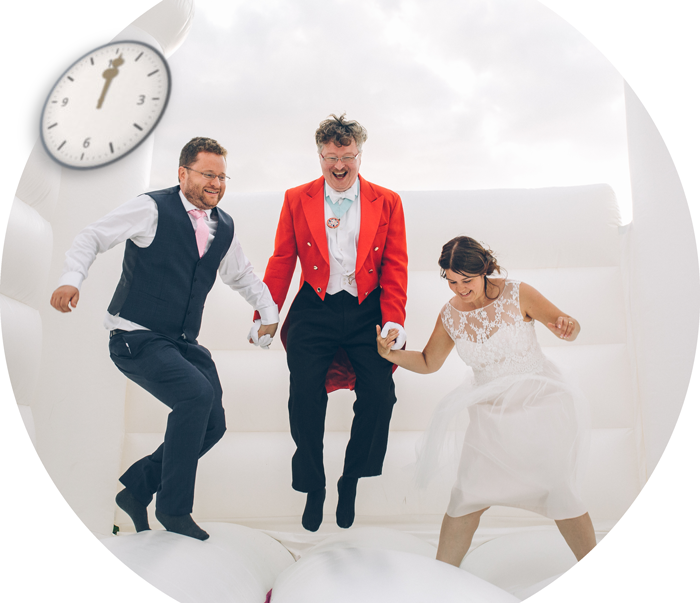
12:01
